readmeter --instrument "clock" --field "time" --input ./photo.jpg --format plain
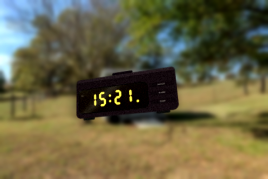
15:21
